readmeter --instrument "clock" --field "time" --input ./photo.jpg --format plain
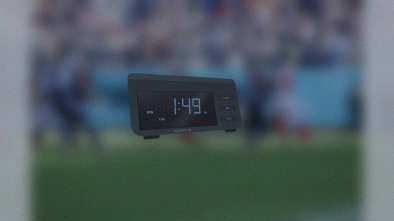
1:49
